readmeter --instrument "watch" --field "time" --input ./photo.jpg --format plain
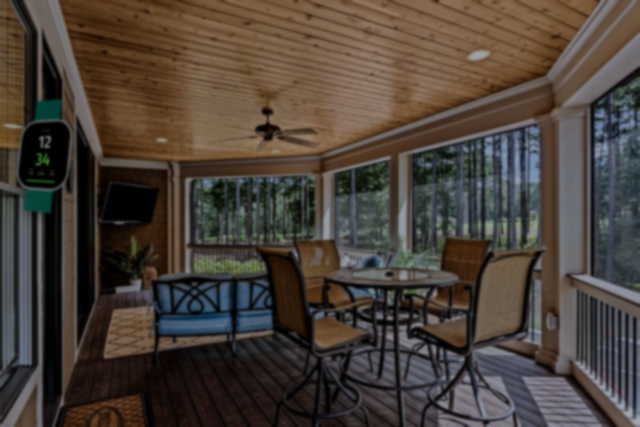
12:34
